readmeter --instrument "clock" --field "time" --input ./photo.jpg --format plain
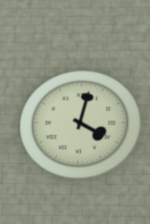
4:02
